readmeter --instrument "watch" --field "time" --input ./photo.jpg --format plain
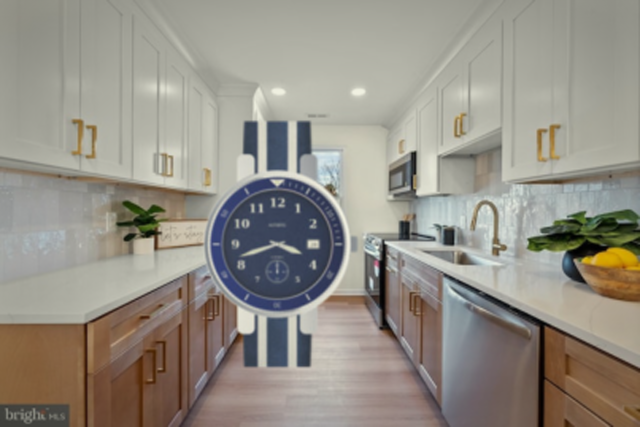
3:42
